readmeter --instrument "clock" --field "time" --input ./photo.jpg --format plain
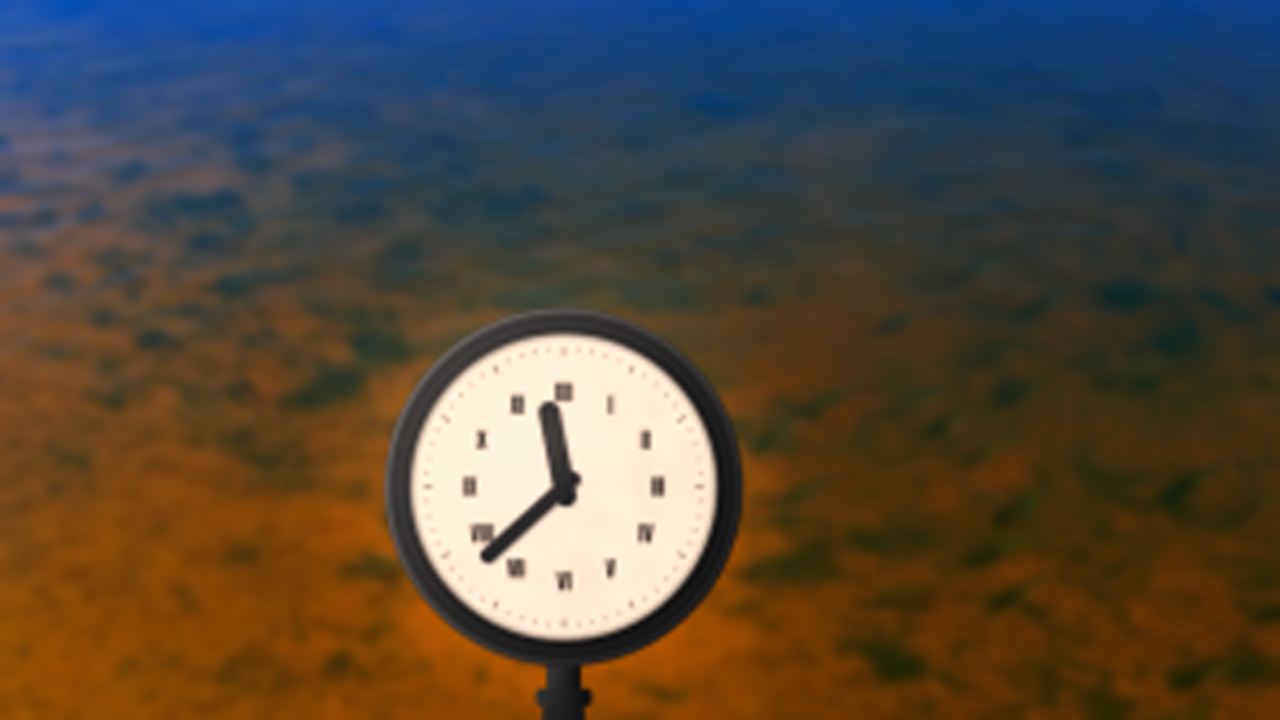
11:38
